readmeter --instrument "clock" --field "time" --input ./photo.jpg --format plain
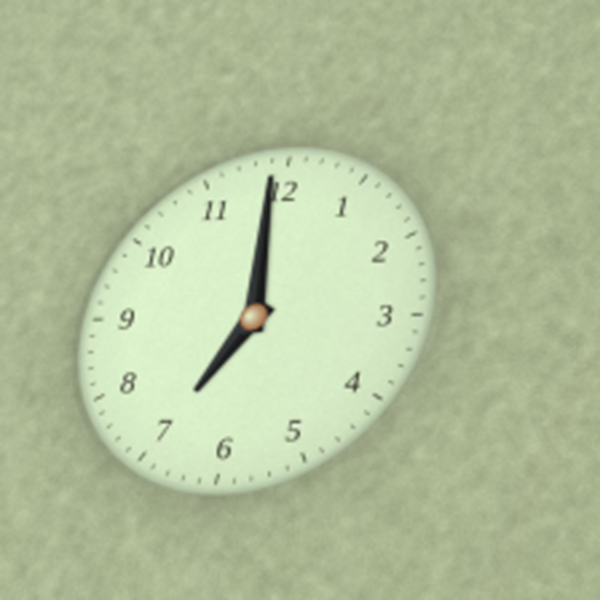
6:59
